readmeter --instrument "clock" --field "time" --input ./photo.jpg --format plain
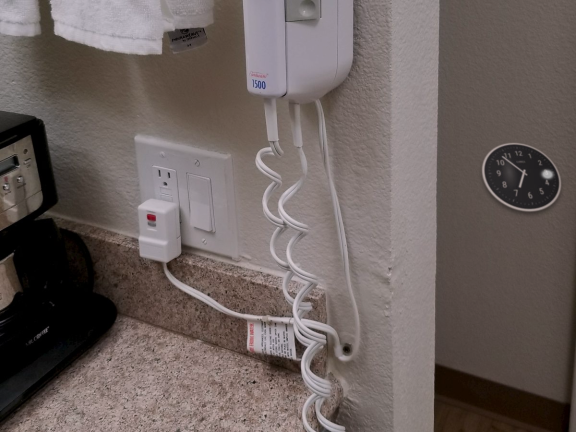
6:53
